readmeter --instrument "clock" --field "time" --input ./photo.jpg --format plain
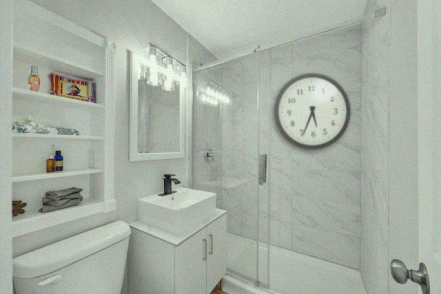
5:34
